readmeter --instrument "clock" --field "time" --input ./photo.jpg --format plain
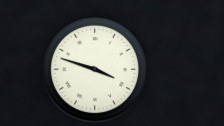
3:48
